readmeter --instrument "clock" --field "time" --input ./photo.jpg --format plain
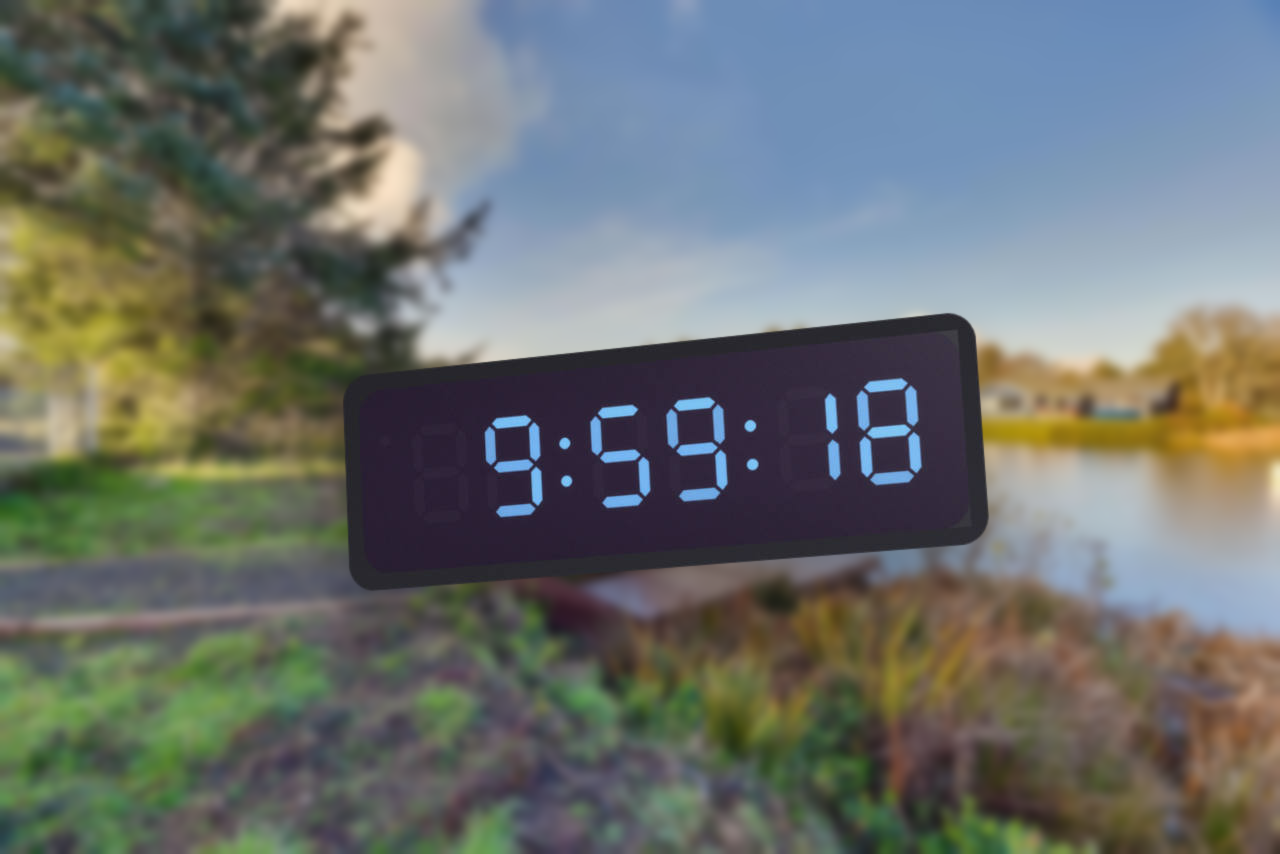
9:59:18
